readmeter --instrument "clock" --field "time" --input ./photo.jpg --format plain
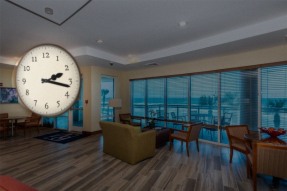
2:17
